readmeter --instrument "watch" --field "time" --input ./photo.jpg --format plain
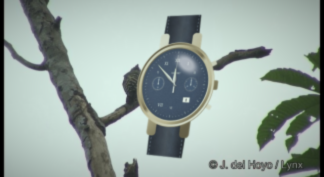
11:52
